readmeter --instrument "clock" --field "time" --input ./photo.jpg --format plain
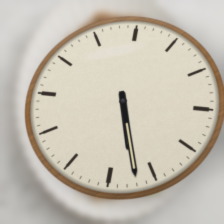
5:27
